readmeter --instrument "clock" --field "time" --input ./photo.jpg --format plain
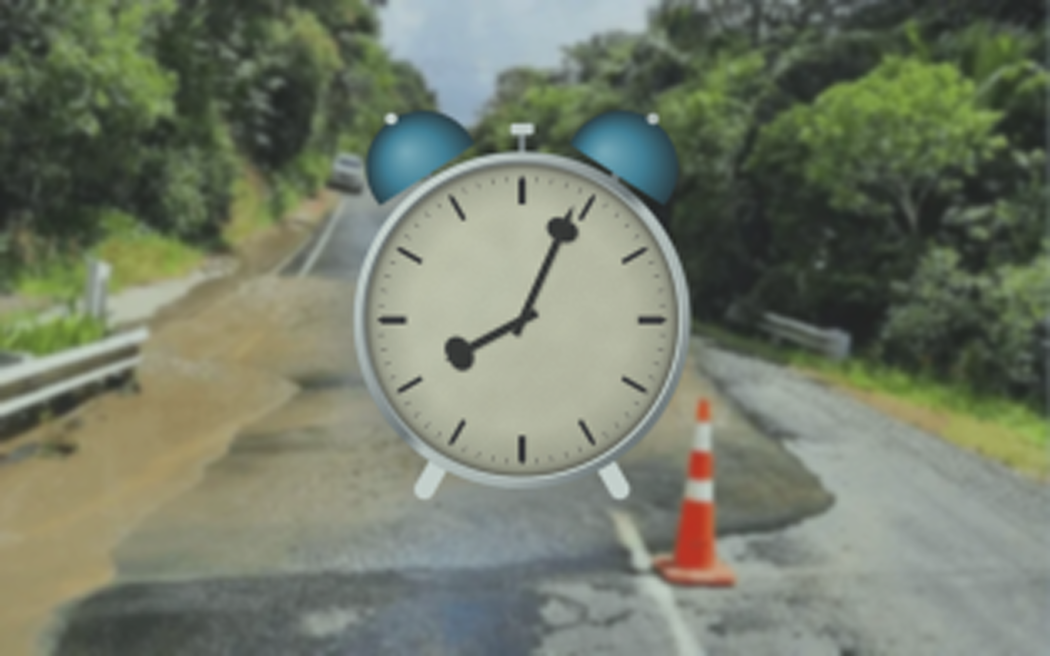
8:04
